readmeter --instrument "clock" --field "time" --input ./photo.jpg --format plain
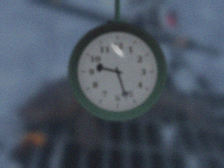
9:27
